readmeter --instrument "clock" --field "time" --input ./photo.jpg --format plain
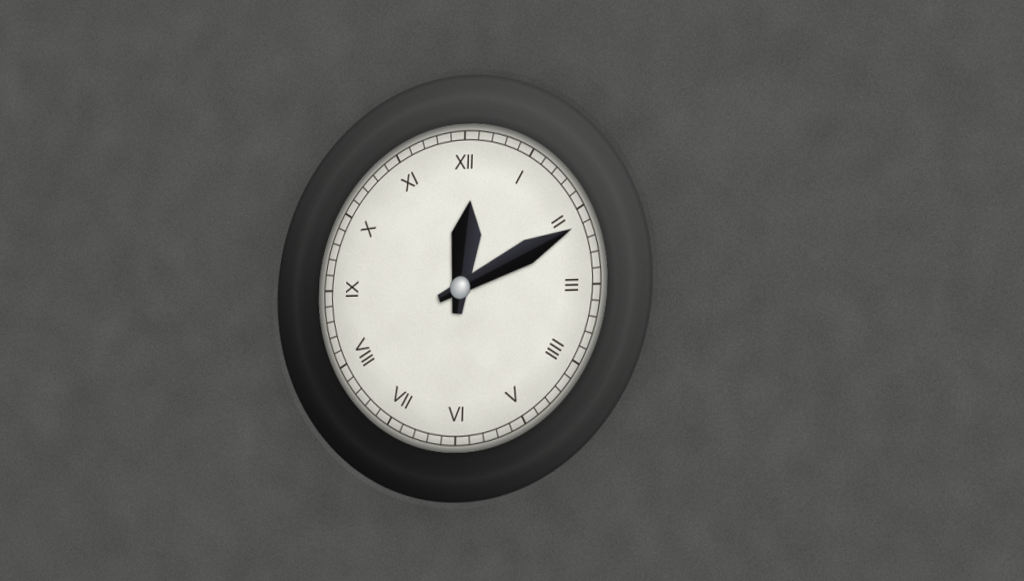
12:11
